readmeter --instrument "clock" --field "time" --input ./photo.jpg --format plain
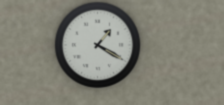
1:20
